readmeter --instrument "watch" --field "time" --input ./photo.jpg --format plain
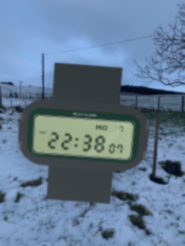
22:38:07
